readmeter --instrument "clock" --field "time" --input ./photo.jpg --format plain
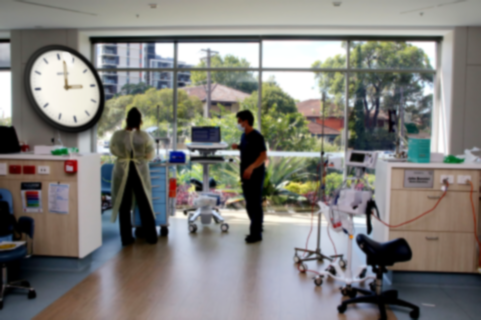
3:02
